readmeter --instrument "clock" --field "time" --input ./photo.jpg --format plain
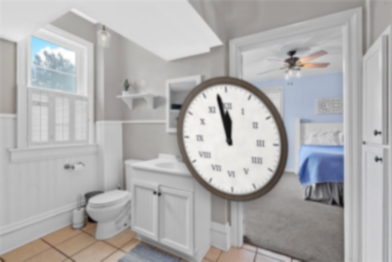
11:58
